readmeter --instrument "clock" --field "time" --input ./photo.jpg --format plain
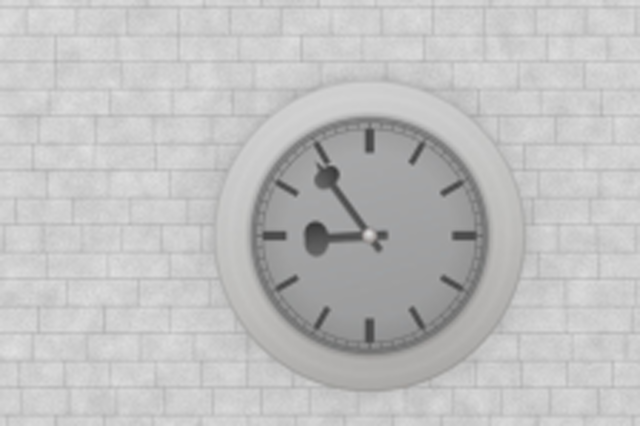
8:54
